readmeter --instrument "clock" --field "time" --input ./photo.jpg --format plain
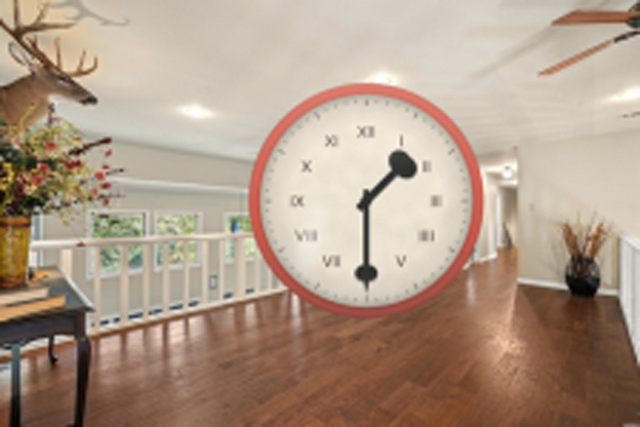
1:30
